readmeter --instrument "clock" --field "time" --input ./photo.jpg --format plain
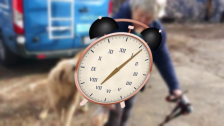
7:06
